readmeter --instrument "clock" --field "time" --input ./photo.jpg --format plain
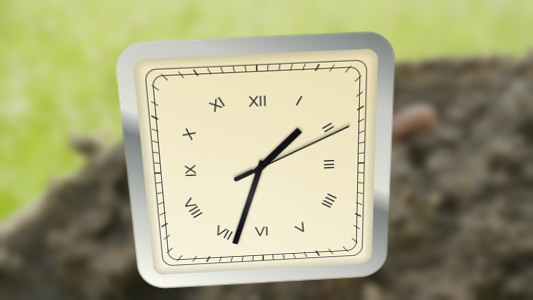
1:33:11
